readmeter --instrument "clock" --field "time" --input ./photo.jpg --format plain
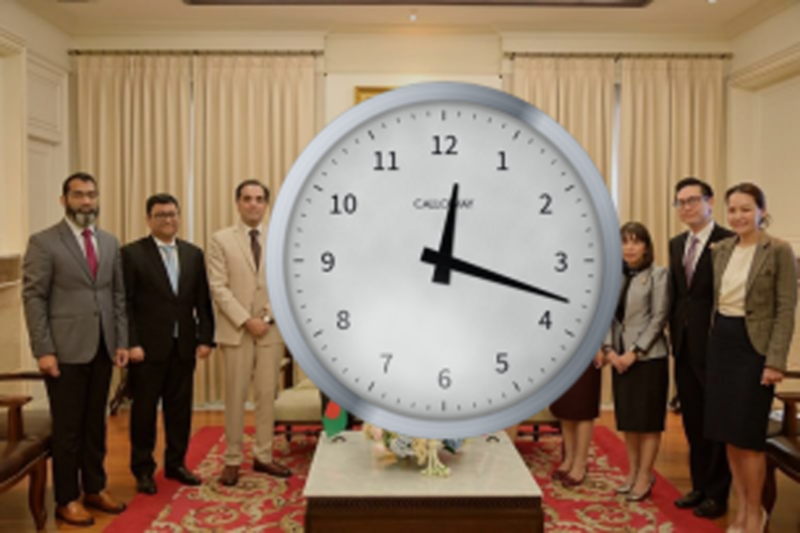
12:18
